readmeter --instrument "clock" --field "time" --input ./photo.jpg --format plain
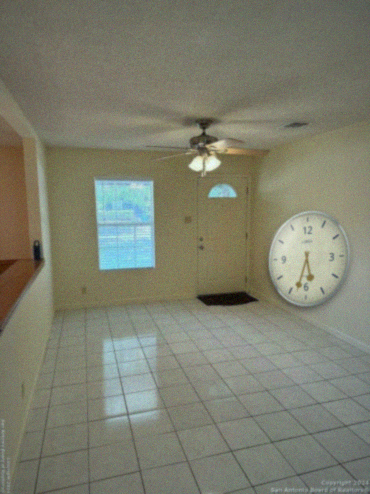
5:33
